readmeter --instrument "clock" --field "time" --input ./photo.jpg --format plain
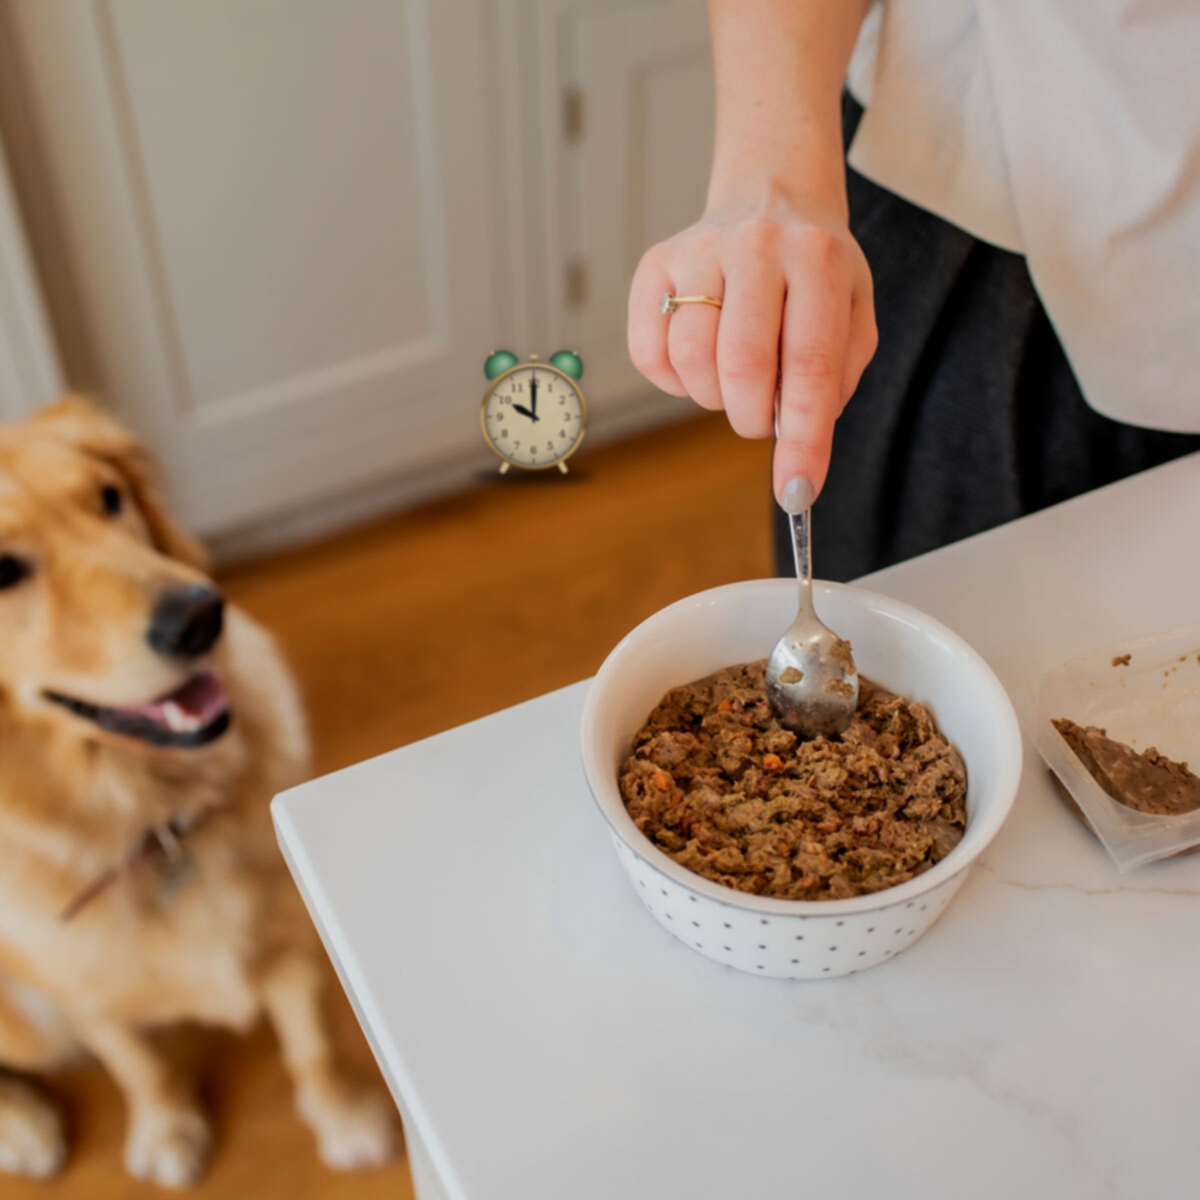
10:00
